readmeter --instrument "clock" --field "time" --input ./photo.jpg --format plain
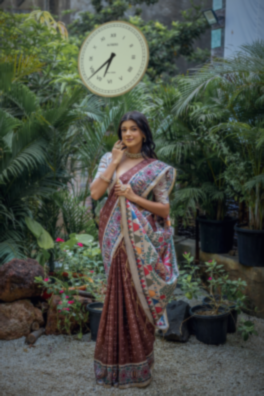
6:38
